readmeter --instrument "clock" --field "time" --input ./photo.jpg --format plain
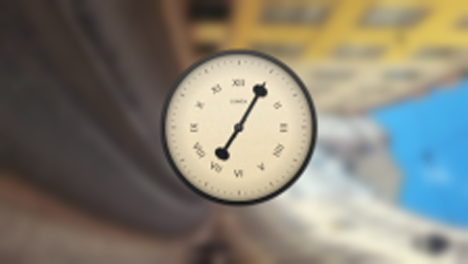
7:05
